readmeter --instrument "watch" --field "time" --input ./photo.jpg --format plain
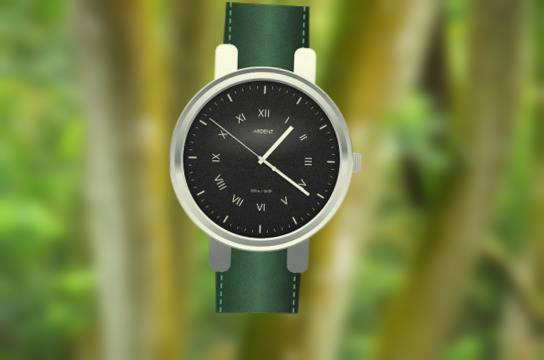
1:20:51
